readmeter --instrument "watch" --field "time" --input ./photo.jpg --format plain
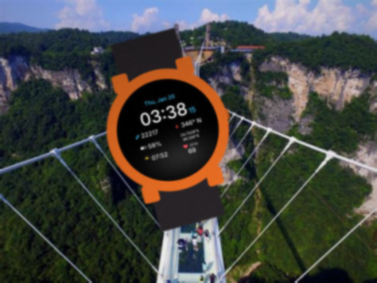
3:38
